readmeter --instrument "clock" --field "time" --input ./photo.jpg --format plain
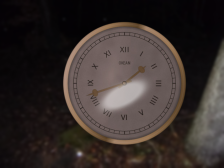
1:42
